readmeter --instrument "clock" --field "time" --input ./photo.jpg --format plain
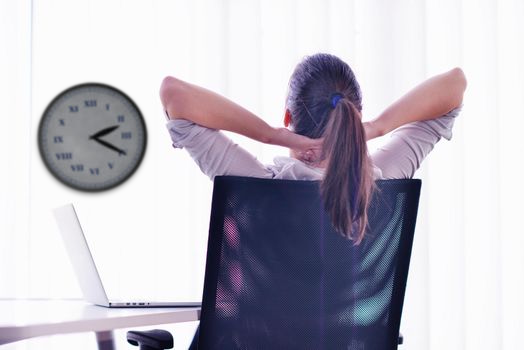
2:20
